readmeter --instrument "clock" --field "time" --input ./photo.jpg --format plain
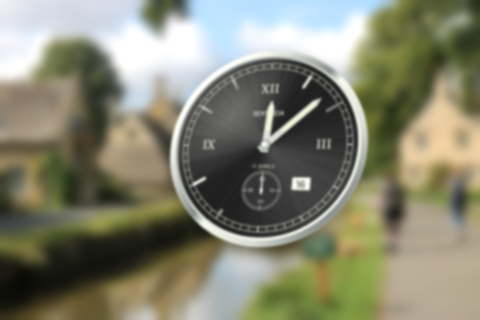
12:08
